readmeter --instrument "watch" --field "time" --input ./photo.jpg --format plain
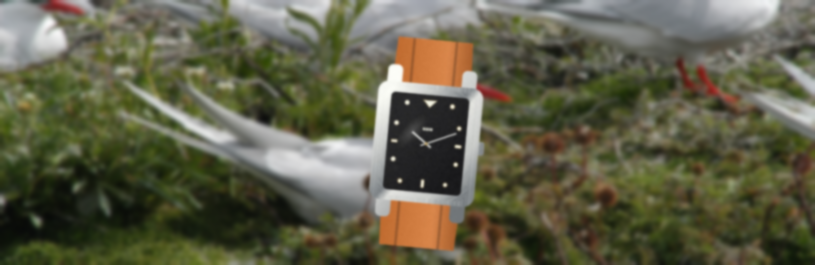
10:11
